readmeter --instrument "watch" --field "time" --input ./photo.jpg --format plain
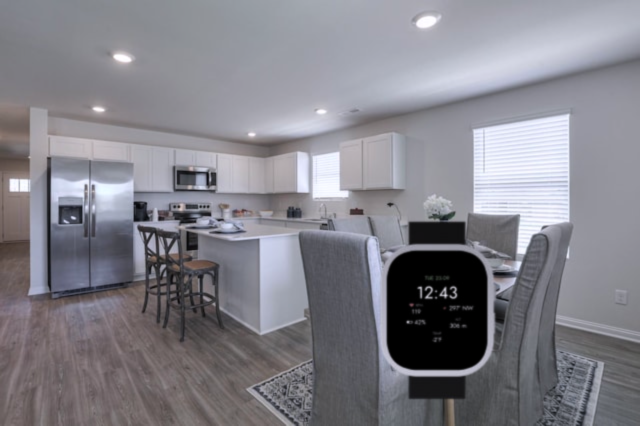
12:43
